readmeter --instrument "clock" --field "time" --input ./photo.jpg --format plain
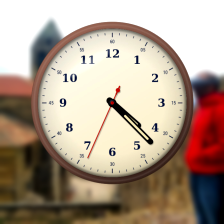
4:22:34
